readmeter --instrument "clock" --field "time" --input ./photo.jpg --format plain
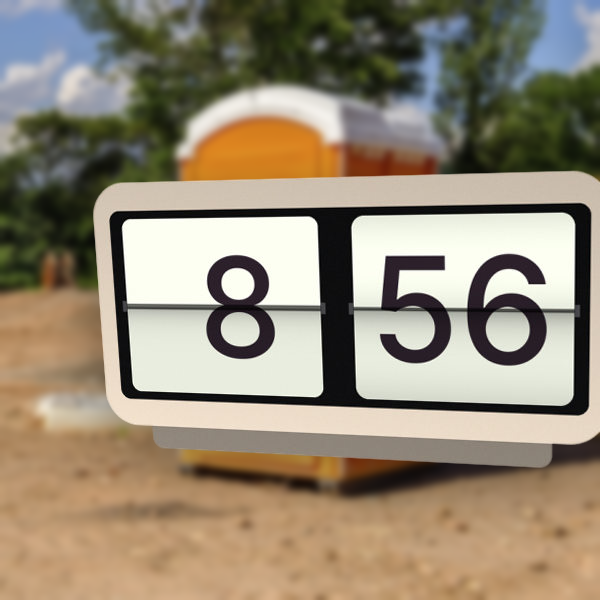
8:56
